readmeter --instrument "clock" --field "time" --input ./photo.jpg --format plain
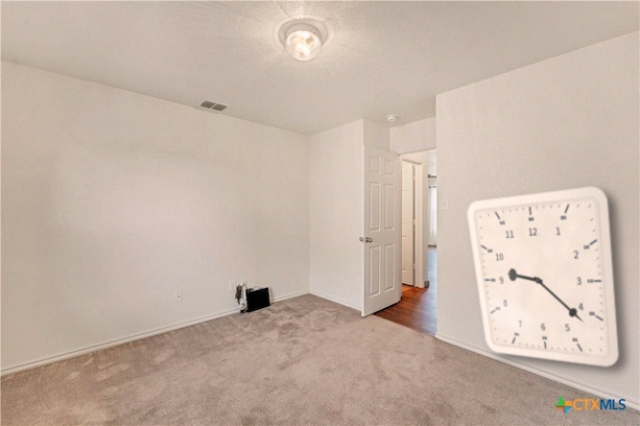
9:22
